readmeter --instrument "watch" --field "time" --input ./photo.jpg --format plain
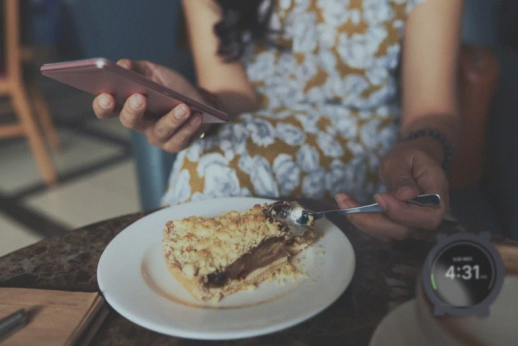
4:31
